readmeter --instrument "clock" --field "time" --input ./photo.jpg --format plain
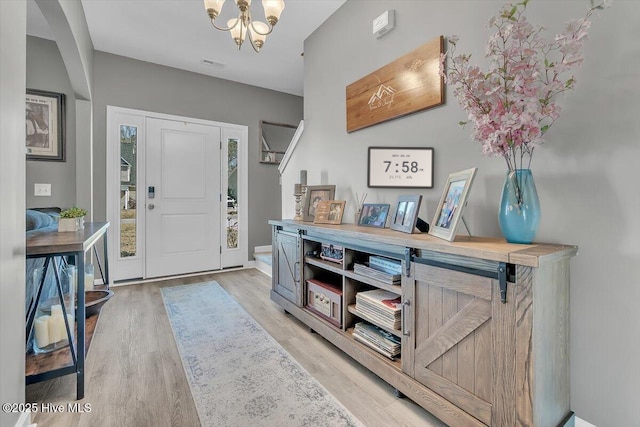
7:58
